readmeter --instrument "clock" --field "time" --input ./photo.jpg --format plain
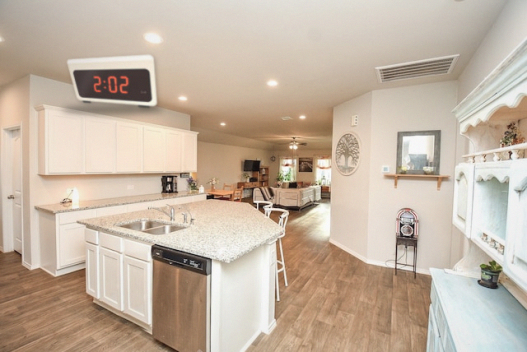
2:02
